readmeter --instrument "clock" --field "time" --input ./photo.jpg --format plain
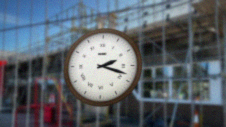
2:18
